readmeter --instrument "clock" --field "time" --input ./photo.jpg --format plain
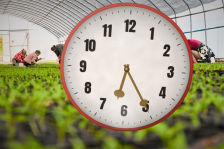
6:25
